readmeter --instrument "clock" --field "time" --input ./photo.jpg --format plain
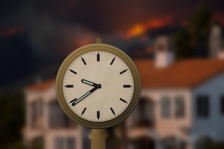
9:39
